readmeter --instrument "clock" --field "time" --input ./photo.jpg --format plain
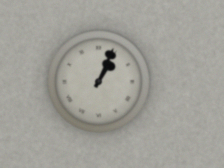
1:04
